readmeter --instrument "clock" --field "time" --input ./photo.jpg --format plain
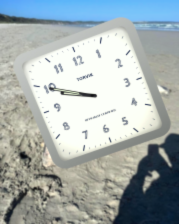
9:50
